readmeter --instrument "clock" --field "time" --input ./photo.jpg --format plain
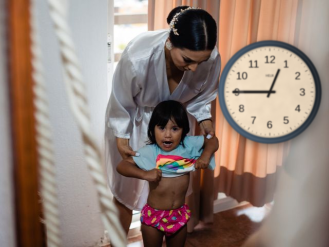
12:45
